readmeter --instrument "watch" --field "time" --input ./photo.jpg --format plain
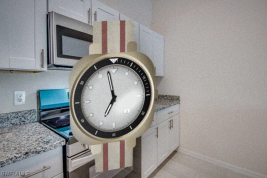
6:58
